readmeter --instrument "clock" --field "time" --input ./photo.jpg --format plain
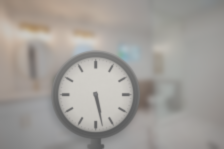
5:28
